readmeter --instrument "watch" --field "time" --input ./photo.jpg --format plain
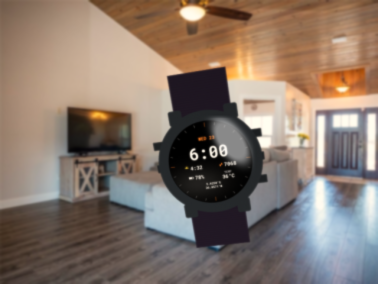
6:00
